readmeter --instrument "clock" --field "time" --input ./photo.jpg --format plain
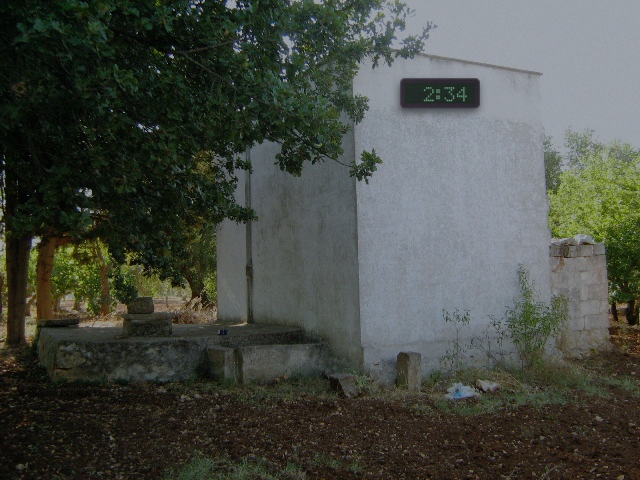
2:34
